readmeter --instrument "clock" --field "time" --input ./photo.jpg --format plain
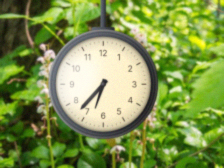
6:37
